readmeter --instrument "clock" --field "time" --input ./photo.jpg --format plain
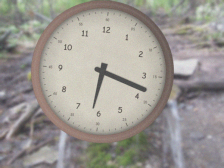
6:18
